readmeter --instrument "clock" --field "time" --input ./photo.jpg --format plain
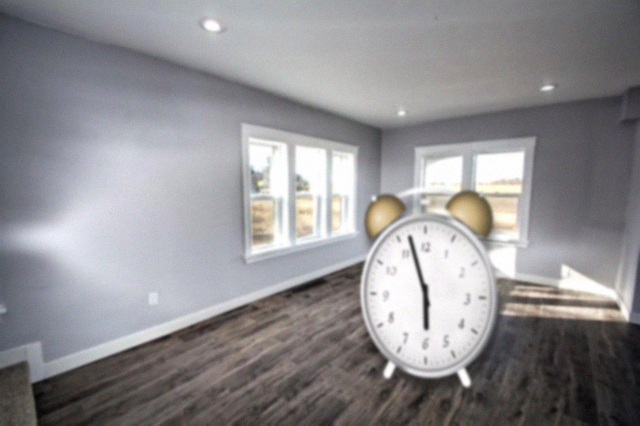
5:57
